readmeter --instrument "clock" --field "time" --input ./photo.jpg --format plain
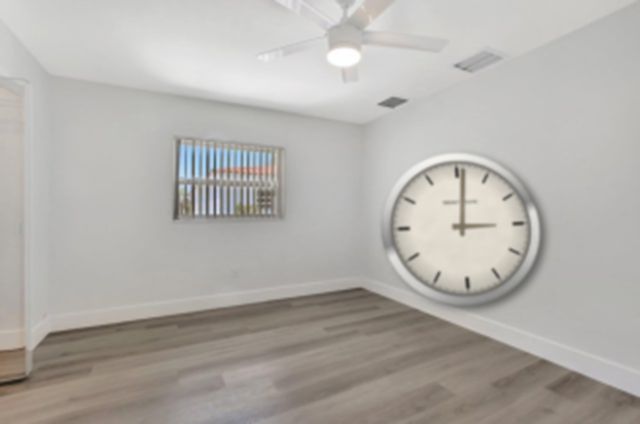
3:01
